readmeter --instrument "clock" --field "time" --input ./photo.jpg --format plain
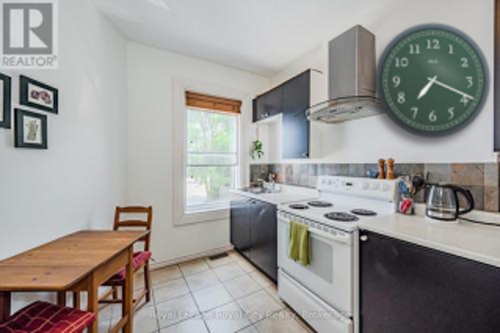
7:19
